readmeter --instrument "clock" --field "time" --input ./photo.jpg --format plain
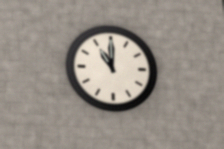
11:00
